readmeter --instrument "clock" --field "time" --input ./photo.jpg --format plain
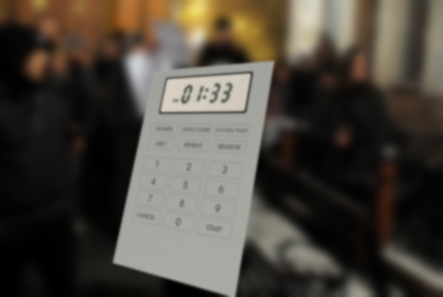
1:33
